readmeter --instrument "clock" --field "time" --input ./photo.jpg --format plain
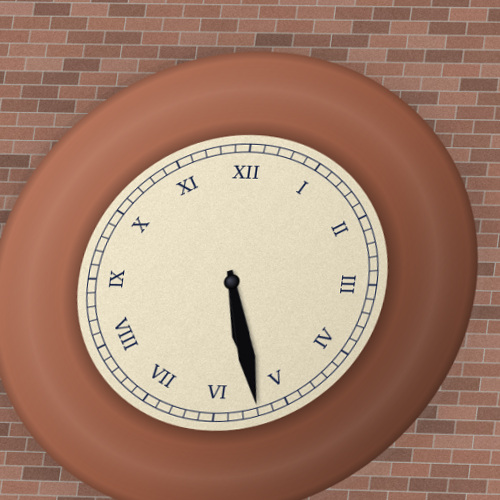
5:27
